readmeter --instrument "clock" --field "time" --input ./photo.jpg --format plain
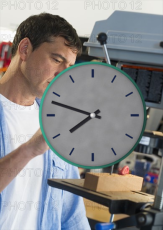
7:48
